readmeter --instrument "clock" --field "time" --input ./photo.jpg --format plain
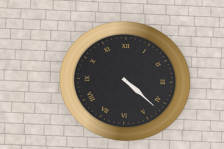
4:22
